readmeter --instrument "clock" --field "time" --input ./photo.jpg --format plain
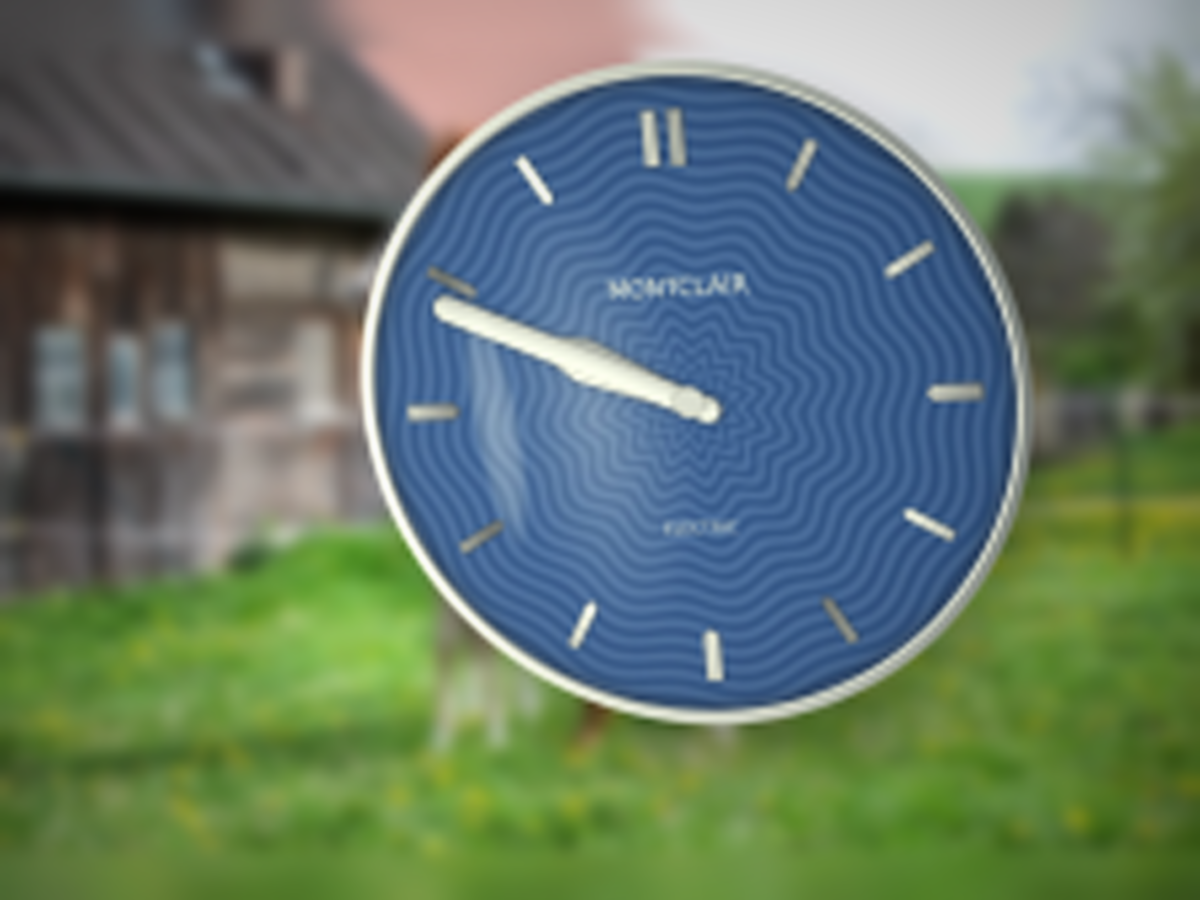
9:49
